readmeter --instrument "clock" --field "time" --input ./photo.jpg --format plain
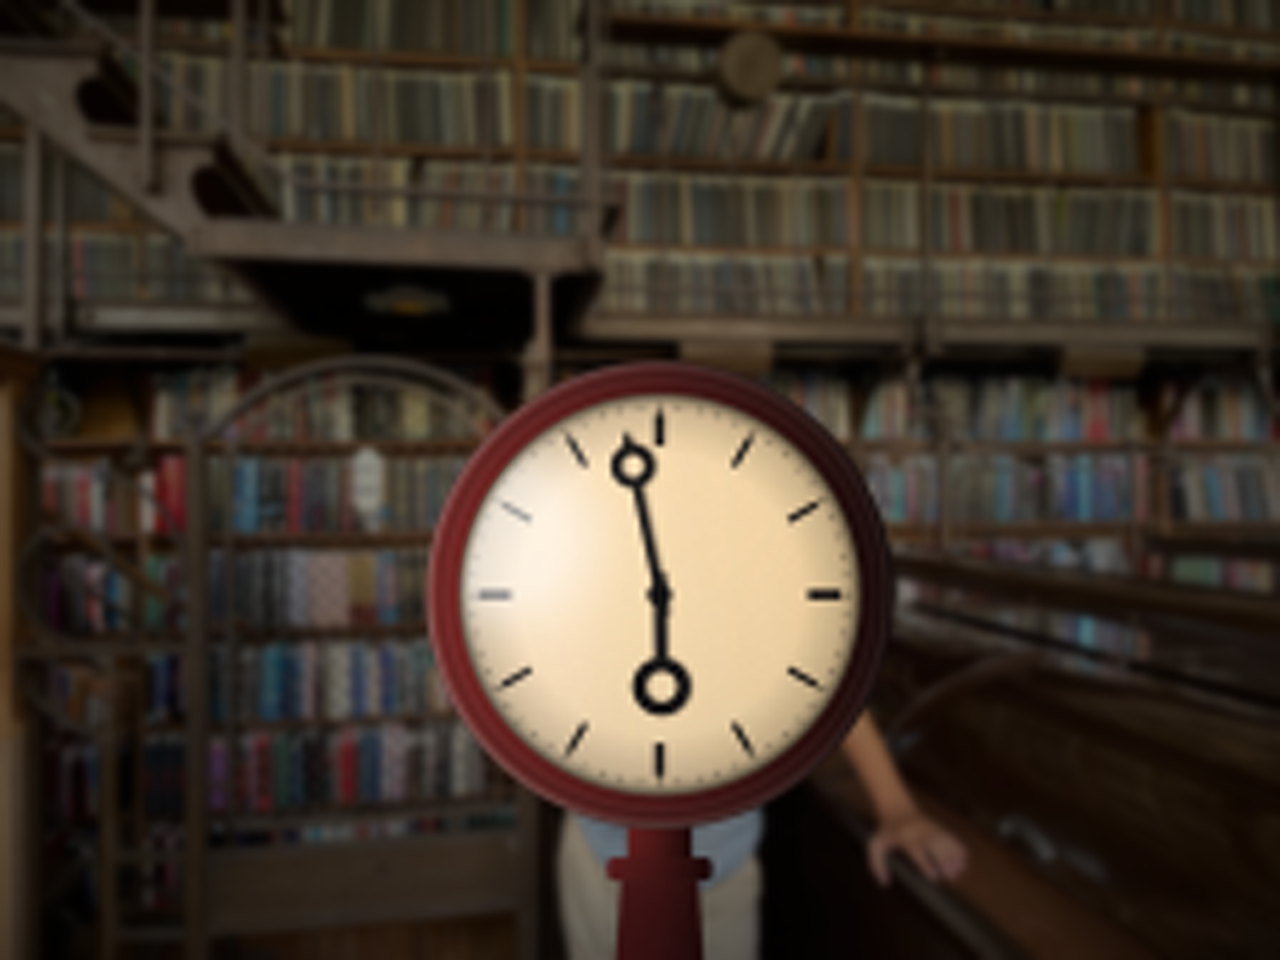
5:58
